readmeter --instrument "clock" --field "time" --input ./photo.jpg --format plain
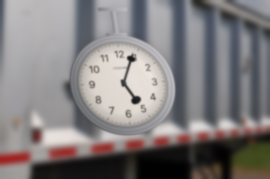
5:04
